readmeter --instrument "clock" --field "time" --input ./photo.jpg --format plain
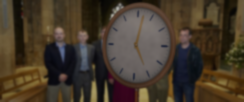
5:02
